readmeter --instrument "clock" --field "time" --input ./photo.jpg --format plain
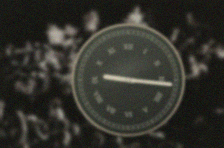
9:16
